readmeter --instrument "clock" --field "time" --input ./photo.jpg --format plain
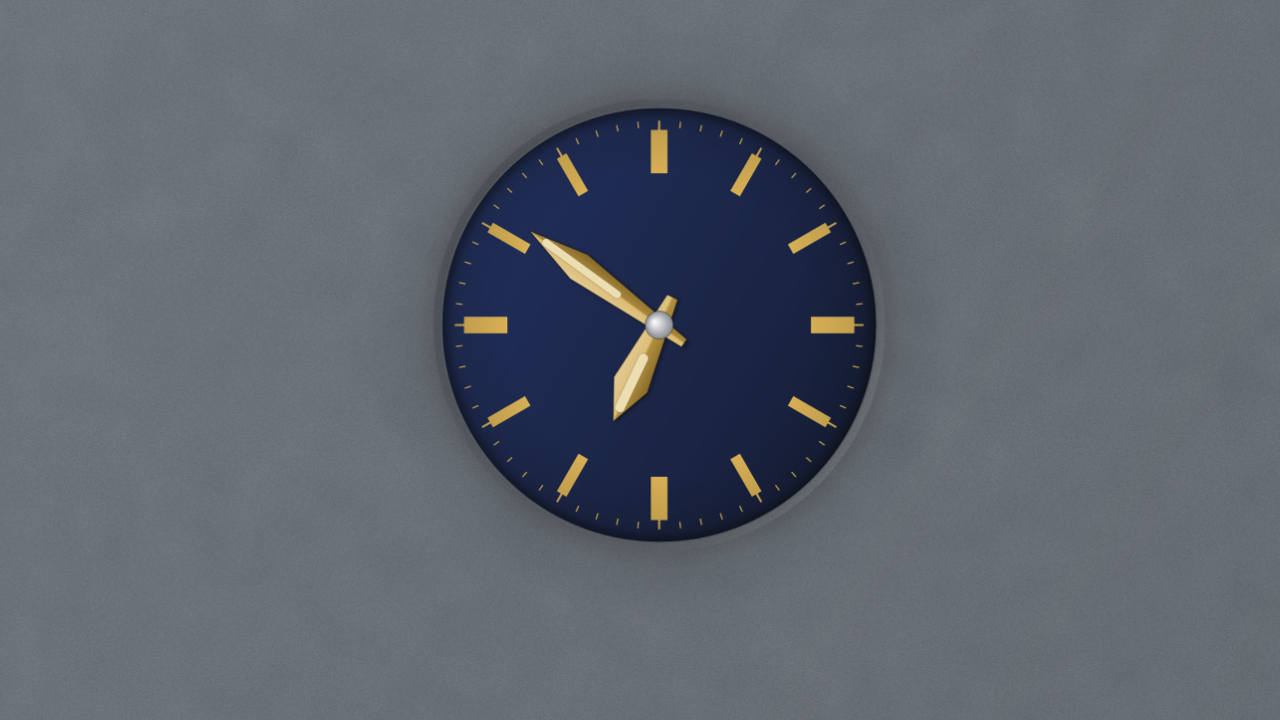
6:51
